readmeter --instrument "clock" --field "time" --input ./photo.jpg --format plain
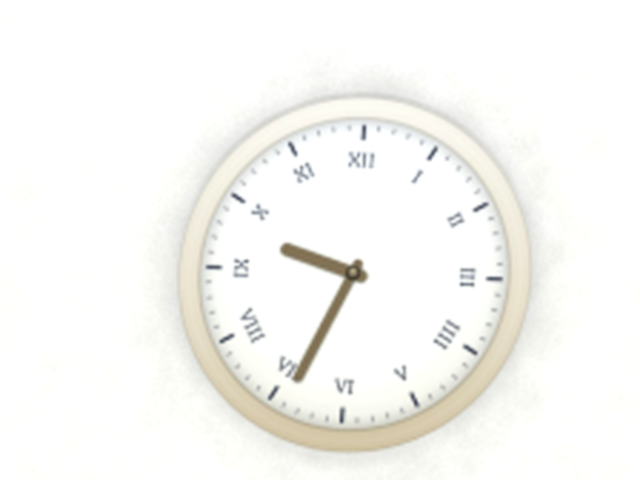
9:34
